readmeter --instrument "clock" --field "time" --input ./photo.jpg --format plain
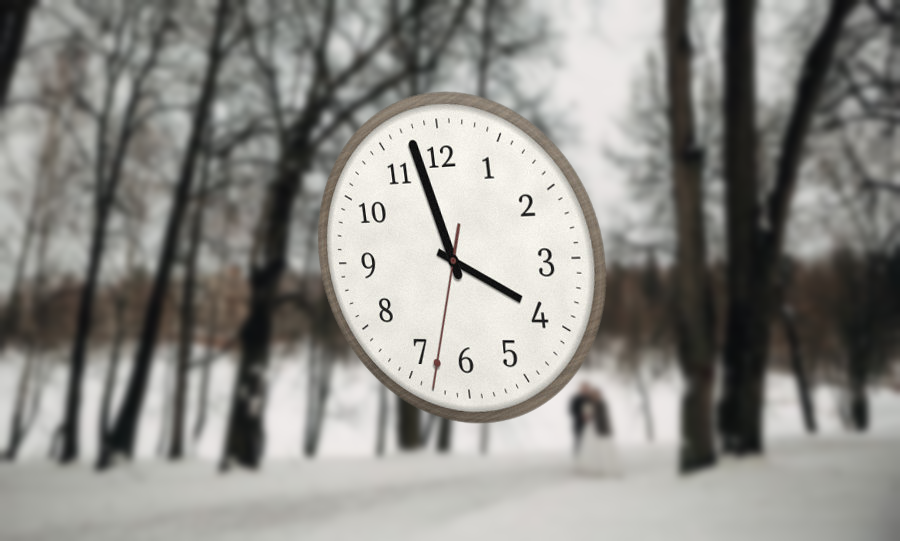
3:57:33
